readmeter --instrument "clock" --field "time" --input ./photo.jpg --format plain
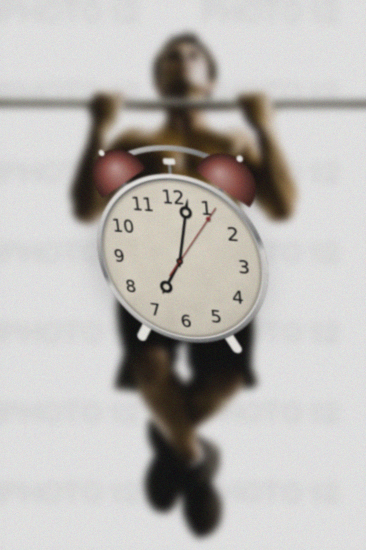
7:02:06
